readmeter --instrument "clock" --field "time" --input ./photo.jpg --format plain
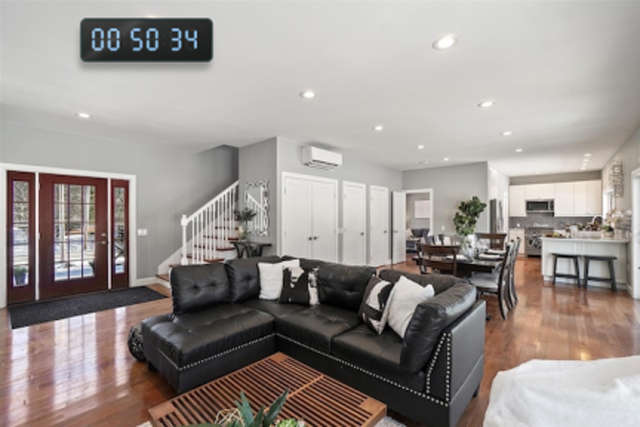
0:50:34
